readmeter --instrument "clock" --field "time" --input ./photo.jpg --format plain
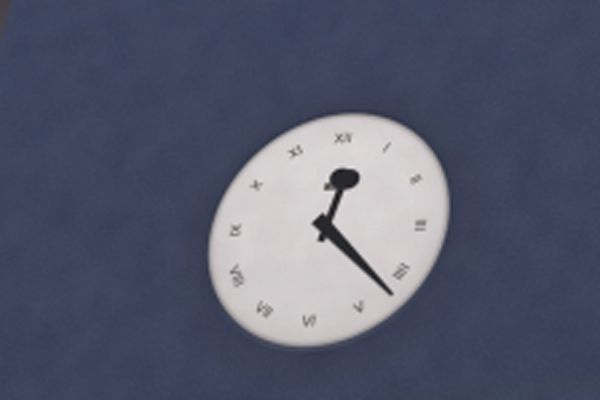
12:22
